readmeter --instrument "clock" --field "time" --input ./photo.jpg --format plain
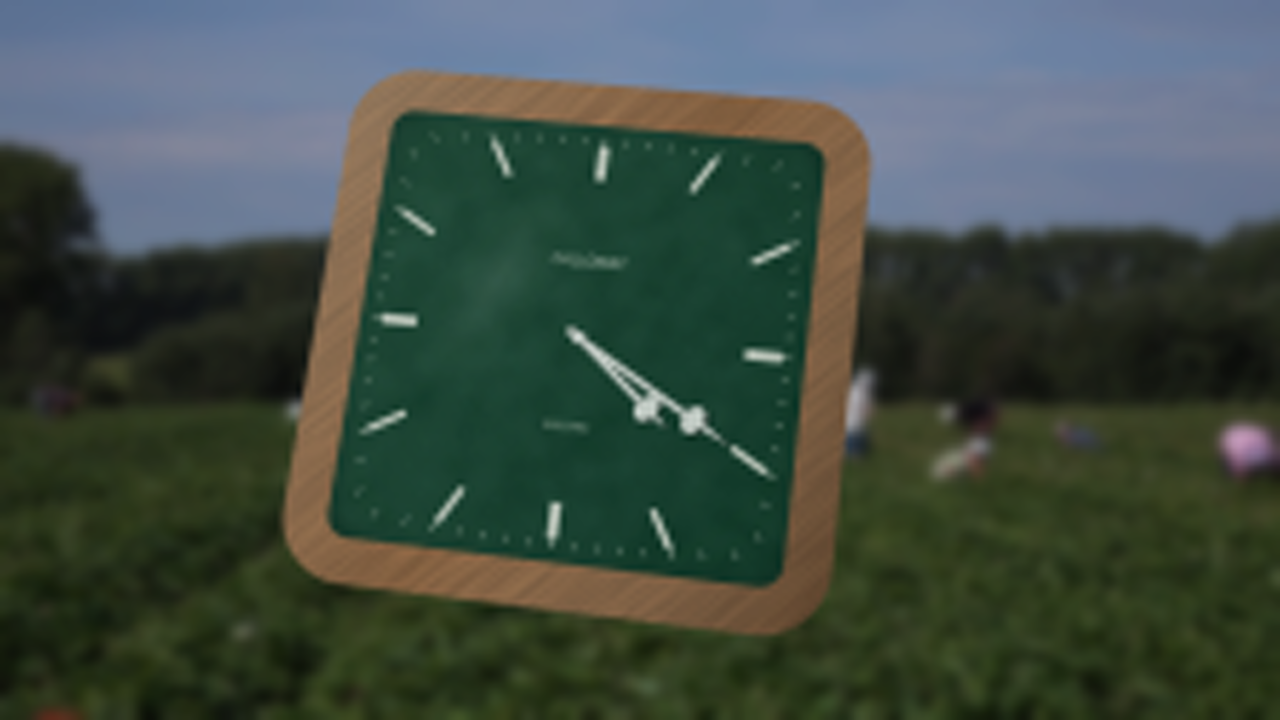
4:20
